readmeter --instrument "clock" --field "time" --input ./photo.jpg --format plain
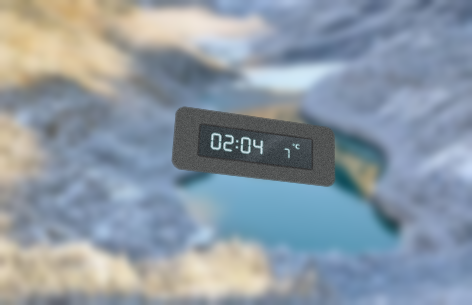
2:04
